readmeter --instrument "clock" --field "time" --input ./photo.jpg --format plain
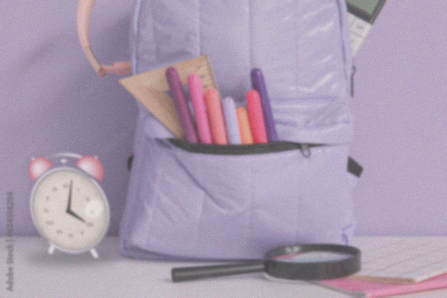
4:02
